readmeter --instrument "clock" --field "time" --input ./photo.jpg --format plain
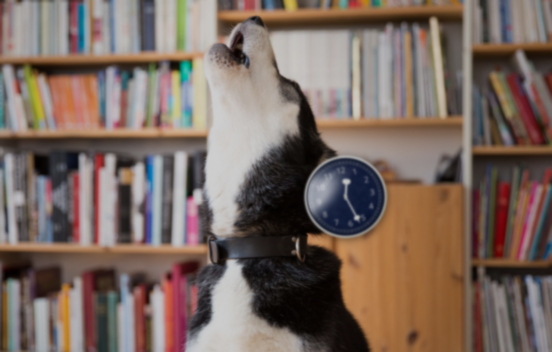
12:27
